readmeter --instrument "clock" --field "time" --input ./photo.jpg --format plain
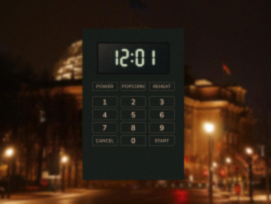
12:01
